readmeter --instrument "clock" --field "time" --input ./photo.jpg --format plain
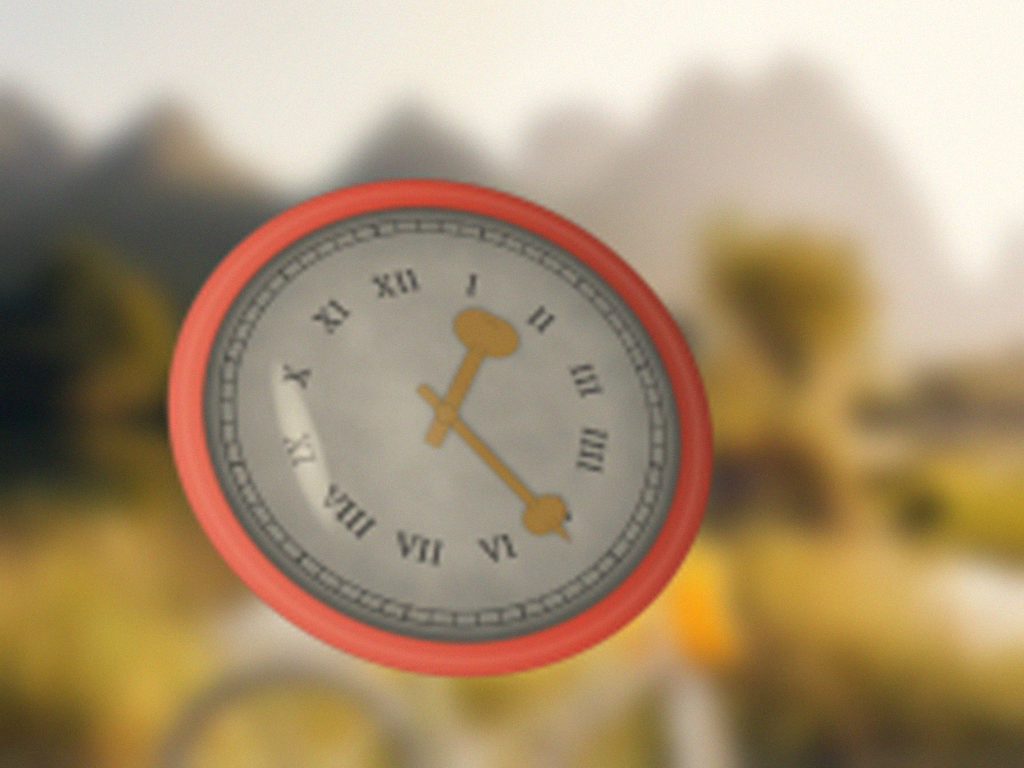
1:26
